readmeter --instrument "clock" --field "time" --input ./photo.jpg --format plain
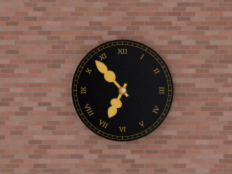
6:53
